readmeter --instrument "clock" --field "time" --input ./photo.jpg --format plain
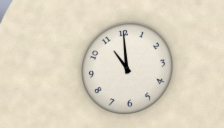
11:00
